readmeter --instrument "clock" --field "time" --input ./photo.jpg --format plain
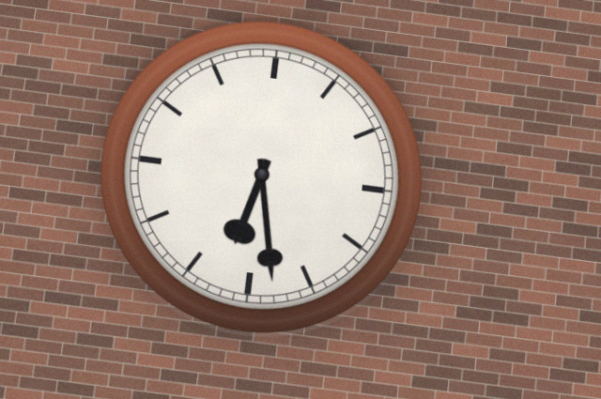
6:28
